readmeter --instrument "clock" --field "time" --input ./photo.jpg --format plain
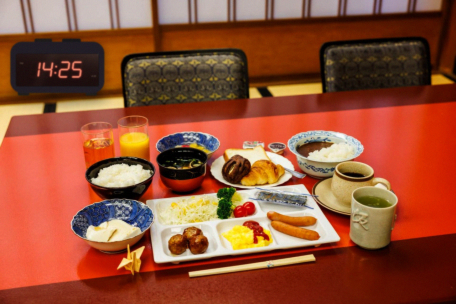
14:25
